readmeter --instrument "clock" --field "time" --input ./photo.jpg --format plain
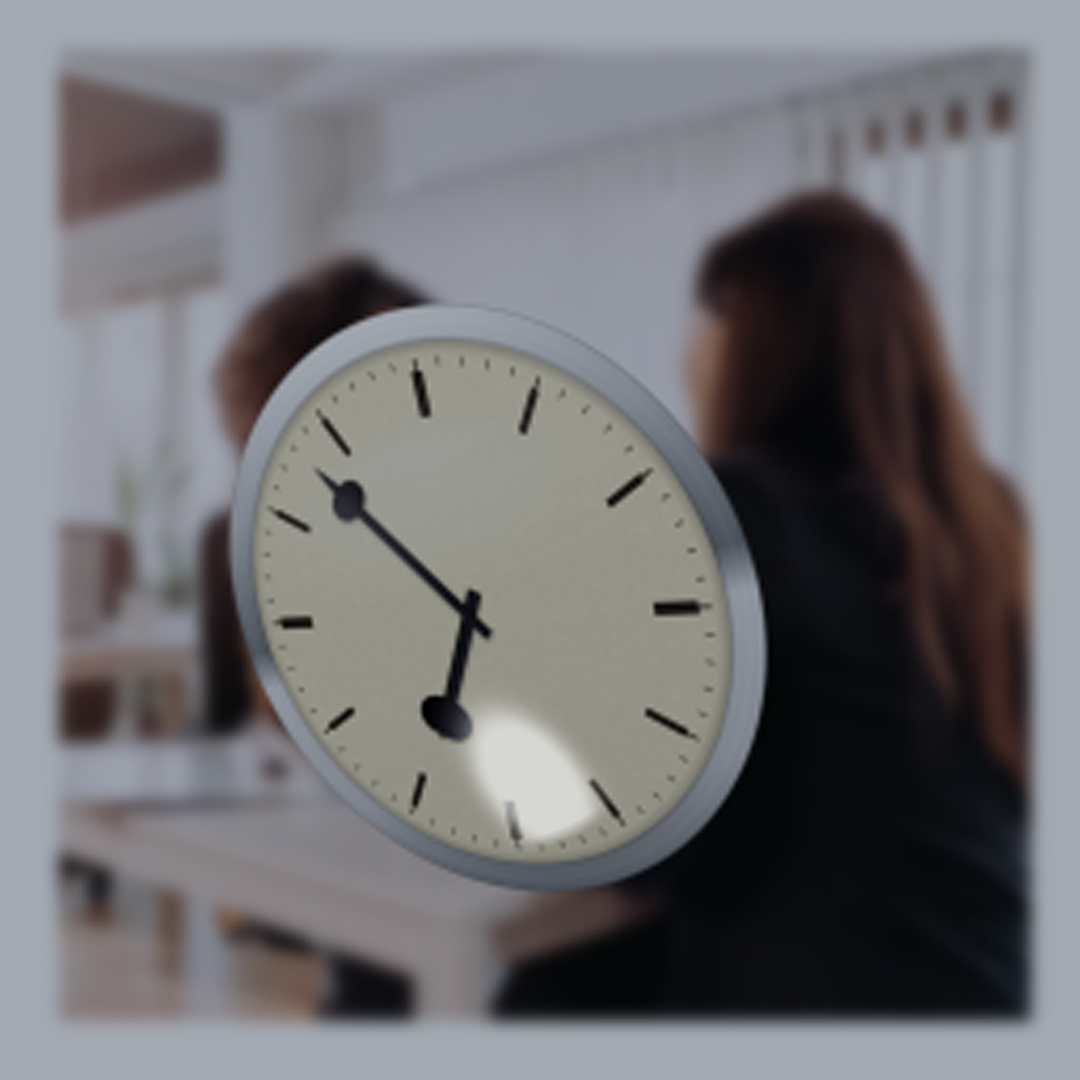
6:53
